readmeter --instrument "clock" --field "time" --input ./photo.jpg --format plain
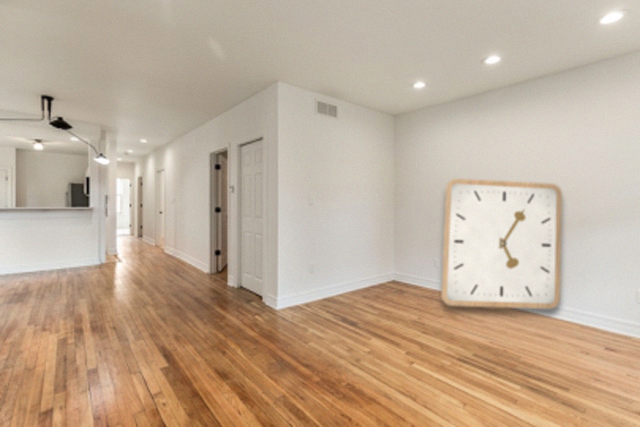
5:05
